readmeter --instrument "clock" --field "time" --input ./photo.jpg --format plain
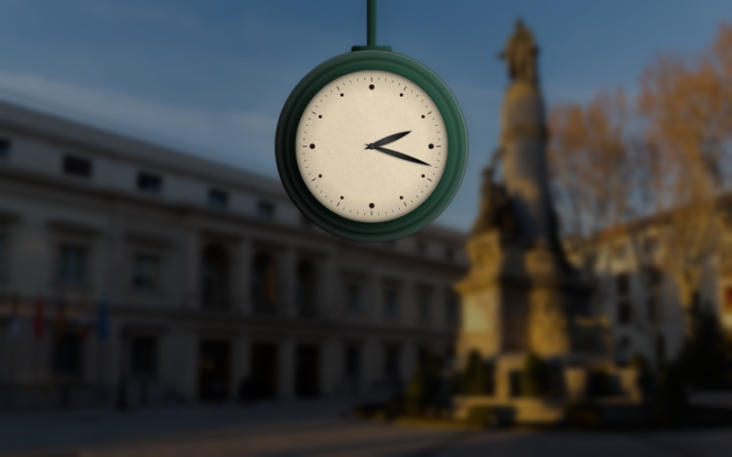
2:18
